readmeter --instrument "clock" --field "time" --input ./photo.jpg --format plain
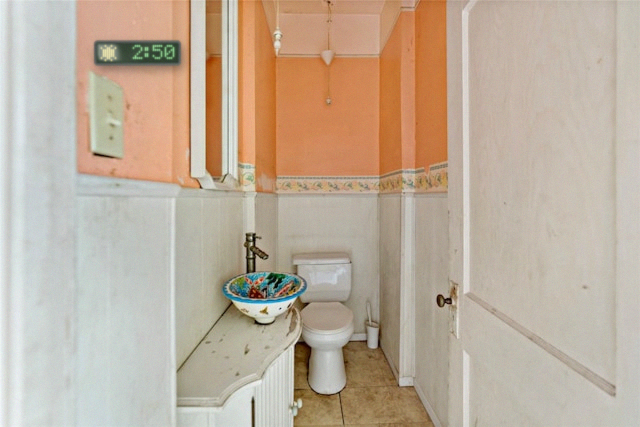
2:50
